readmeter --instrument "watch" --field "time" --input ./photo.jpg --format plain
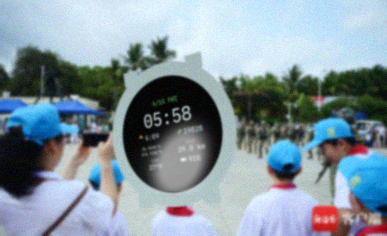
5:58
